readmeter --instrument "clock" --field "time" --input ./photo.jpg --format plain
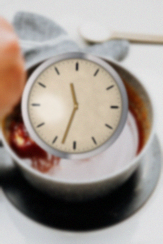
11:33
